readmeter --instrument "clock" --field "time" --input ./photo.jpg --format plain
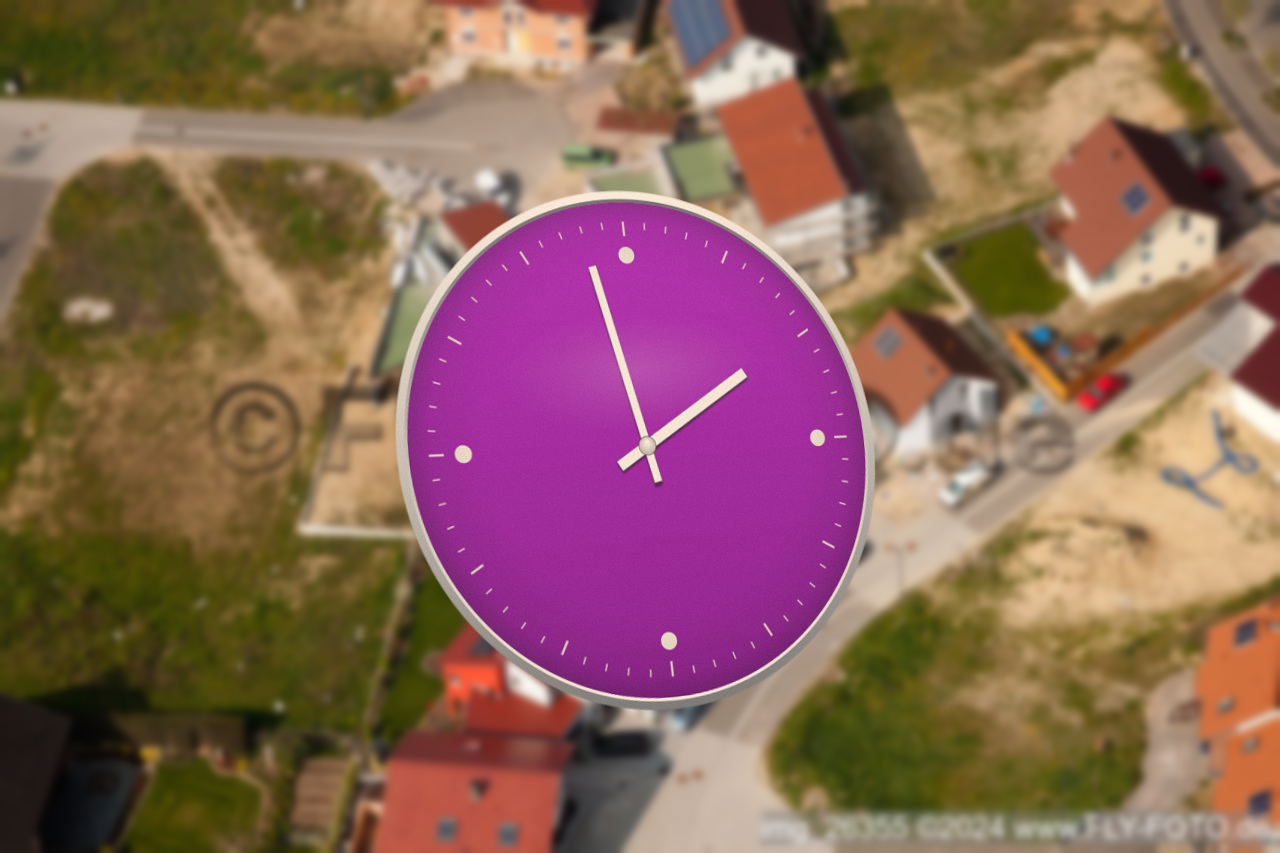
1:58
